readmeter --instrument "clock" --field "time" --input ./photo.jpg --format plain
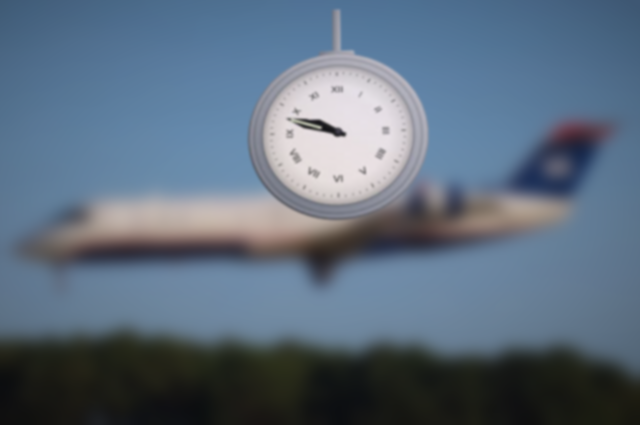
9:48
